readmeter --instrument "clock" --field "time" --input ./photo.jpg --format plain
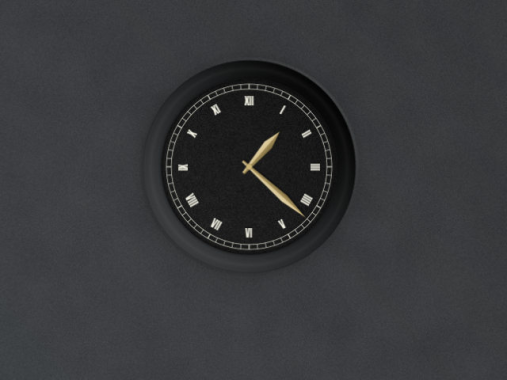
1:22
